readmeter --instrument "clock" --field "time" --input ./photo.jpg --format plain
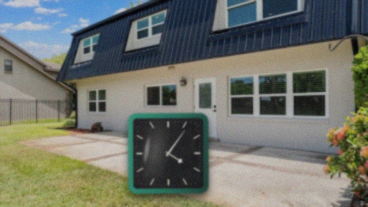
4:06
